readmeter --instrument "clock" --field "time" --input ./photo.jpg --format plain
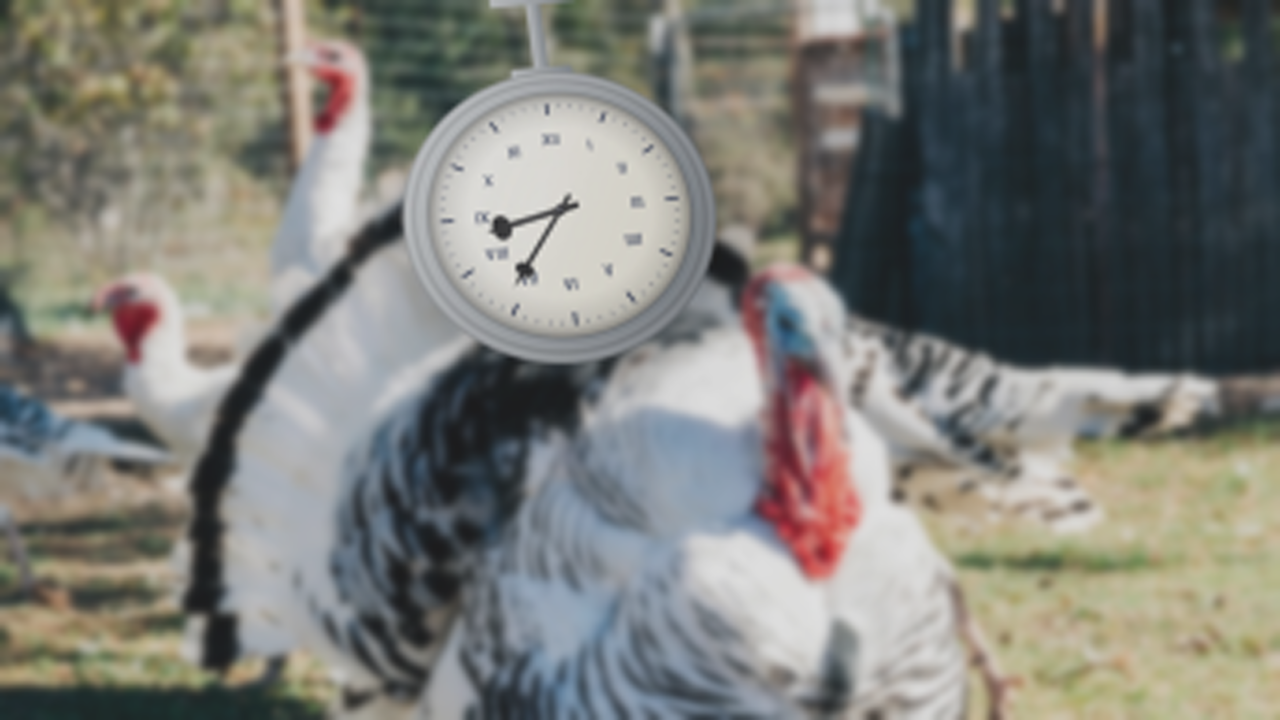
8:36
